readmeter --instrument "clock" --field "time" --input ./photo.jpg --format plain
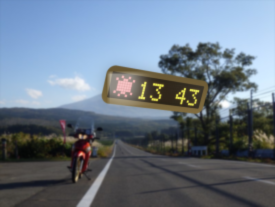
13:43
